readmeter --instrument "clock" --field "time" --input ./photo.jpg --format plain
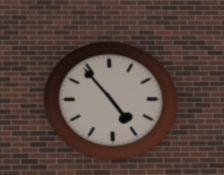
4:54
